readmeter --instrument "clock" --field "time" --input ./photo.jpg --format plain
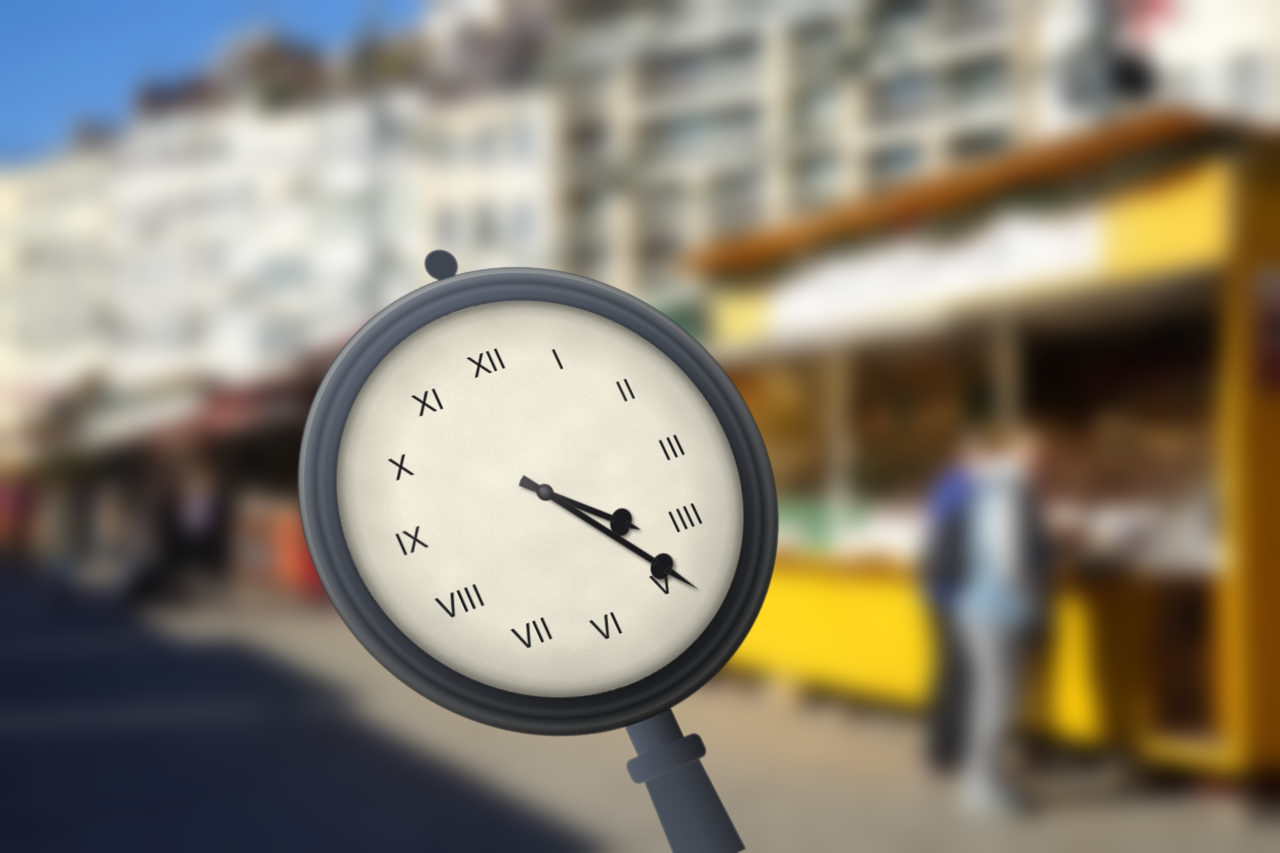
4:24
